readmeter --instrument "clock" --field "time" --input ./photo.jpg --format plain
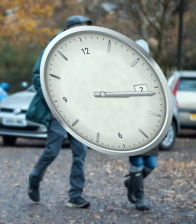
3:16
